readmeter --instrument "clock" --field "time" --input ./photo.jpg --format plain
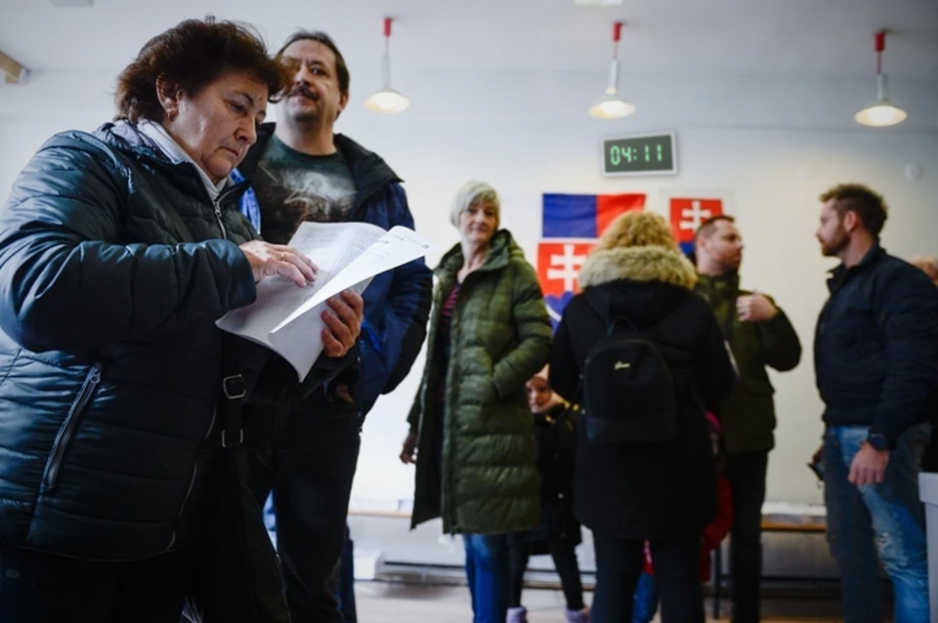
4:11
